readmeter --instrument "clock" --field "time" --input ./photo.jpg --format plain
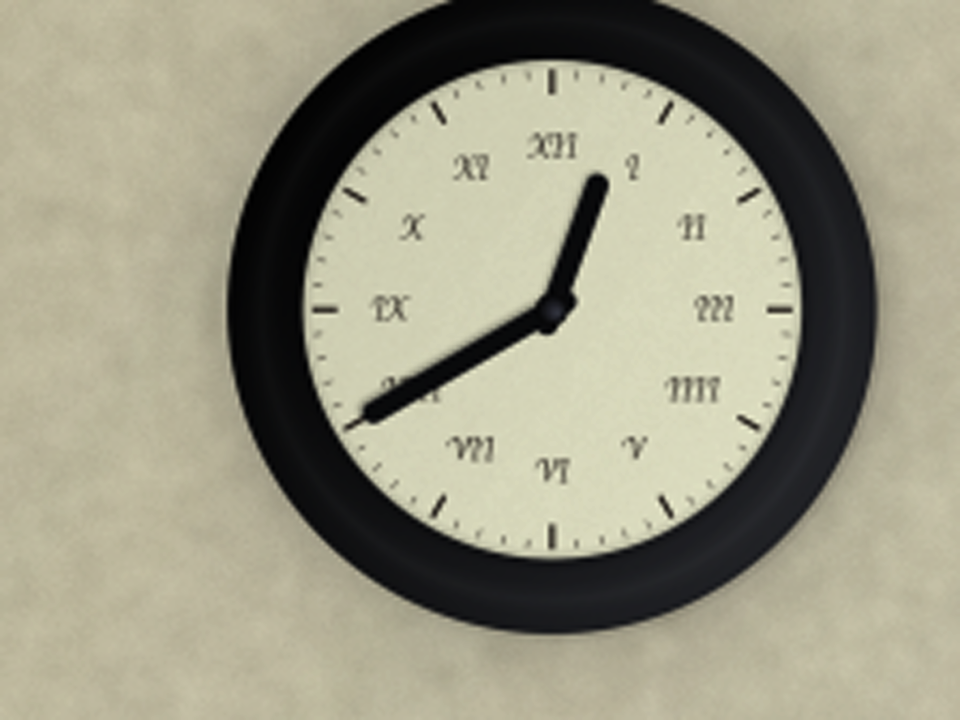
12:40
